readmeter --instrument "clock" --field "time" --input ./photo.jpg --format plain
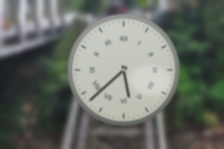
5:38
